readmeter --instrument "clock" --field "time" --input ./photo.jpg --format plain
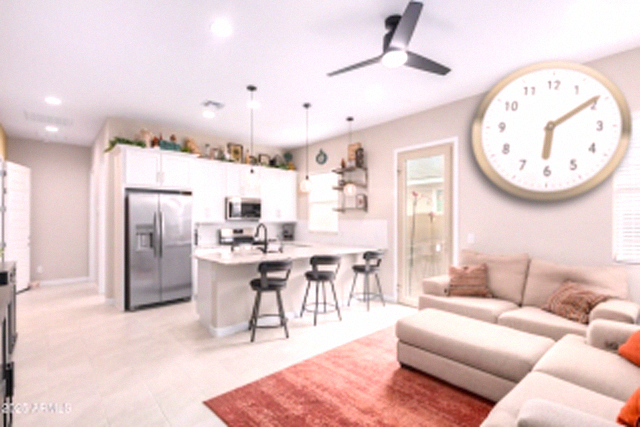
6:09
